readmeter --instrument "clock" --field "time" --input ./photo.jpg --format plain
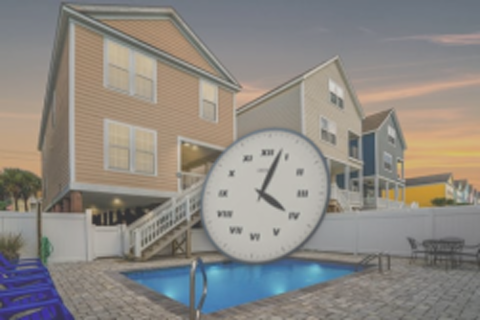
4:03
